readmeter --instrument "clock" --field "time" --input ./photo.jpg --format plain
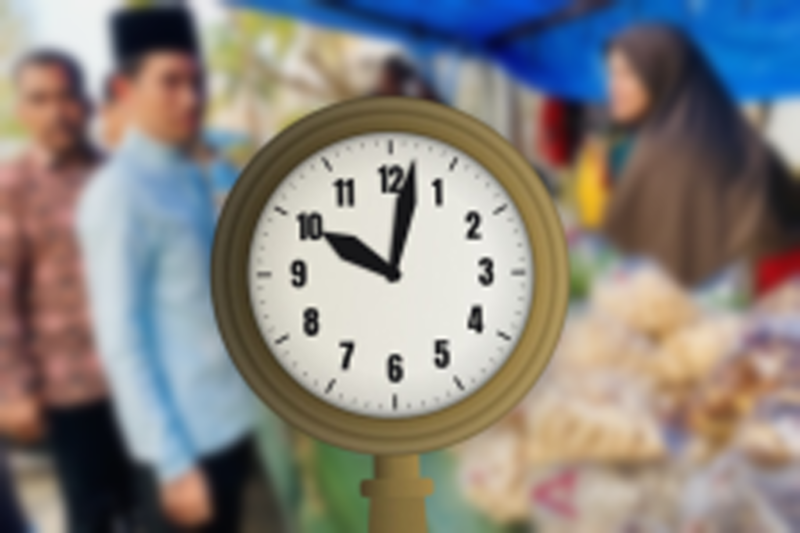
10:02
